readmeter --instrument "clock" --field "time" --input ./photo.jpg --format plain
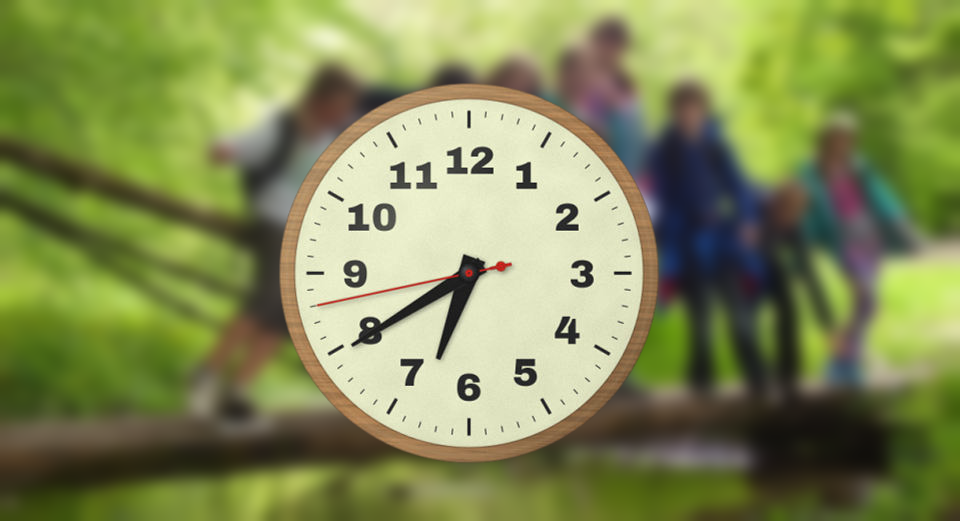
6:39:43
